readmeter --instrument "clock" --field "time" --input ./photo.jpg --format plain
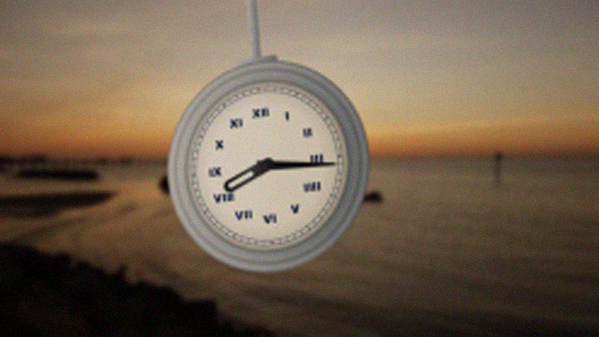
8:16
